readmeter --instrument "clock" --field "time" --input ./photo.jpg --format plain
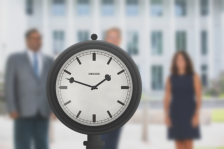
1:48
